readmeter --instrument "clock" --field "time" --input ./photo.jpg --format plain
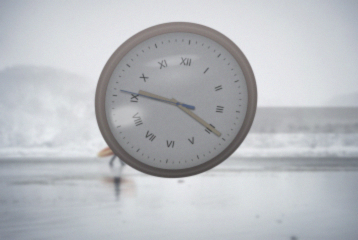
9:19:46
